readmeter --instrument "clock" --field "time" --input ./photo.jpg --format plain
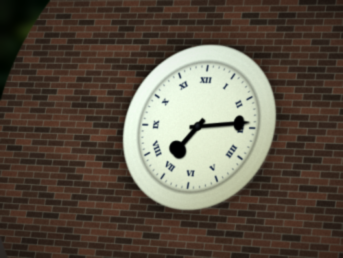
7:14
